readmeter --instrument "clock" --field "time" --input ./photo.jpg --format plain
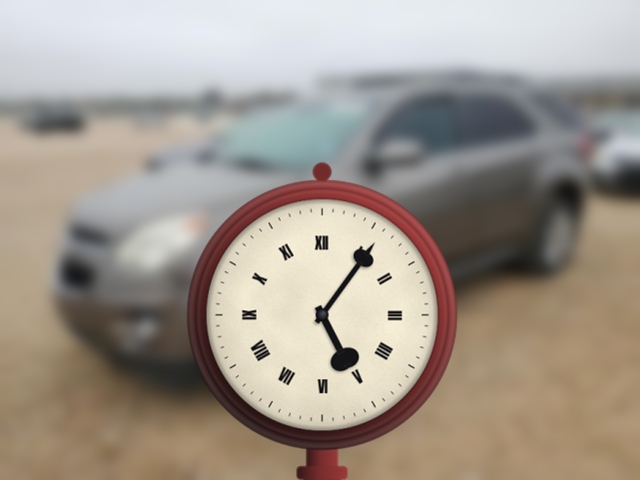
5:06
